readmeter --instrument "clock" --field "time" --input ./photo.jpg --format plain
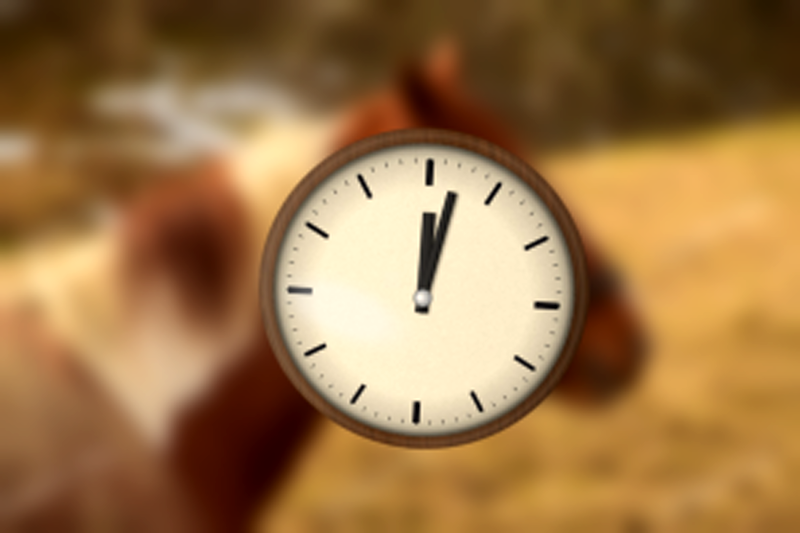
12:02
